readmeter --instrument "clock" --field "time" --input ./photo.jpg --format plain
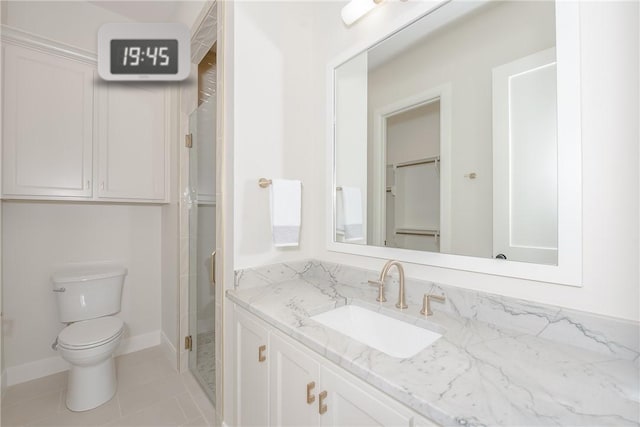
19:45
